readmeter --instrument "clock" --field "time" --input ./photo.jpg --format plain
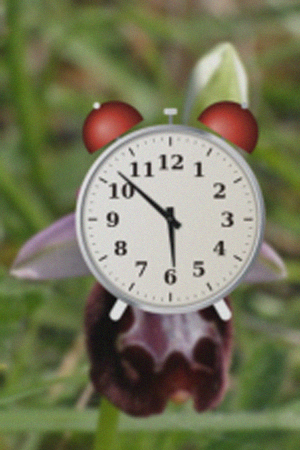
5:52
